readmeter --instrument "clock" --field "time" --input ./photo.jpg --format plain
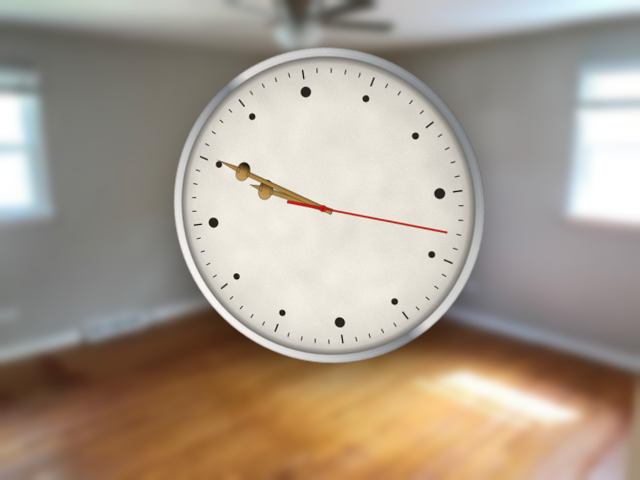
9:50:18
